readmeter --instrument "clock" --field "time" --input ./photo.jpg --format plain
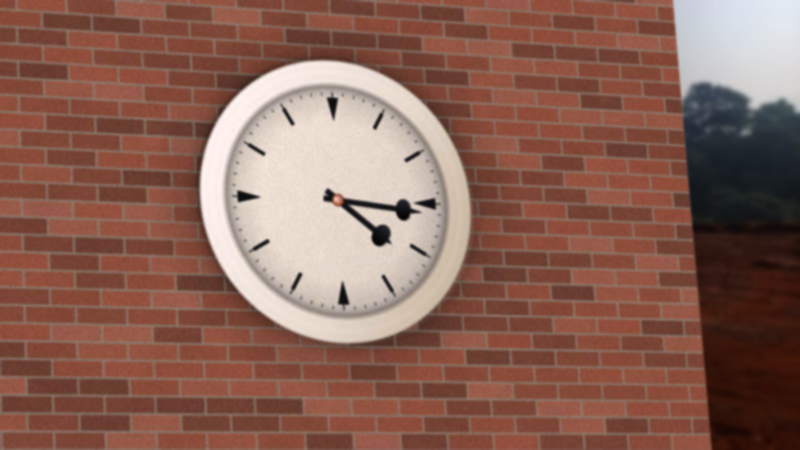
4:16
